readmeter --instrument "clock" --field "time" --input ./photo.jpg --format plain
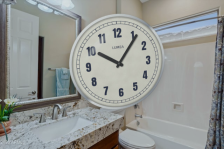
10:06
